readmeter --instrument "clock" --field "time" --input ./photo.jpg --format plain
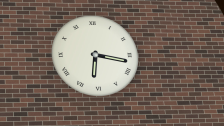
6:17
